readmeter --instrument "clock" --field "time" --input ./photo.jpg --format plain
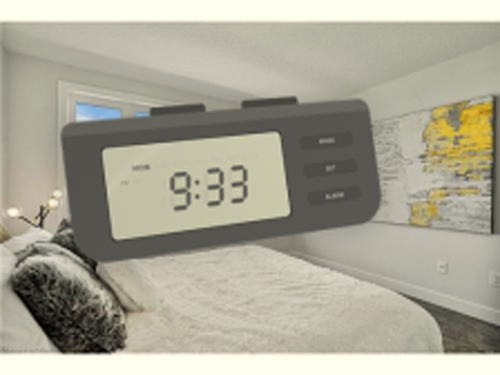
9:33
